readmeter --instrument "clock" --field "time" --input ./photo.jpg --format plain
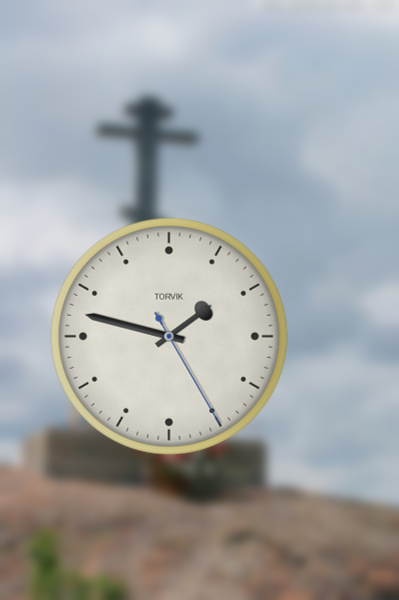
1:47:25
